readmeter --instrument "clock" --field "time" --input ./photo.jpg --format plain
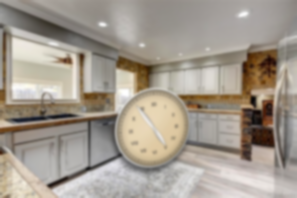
4:54
